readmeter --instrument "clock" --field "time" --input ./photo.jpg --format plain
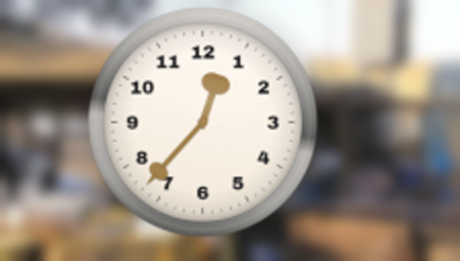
12:37
